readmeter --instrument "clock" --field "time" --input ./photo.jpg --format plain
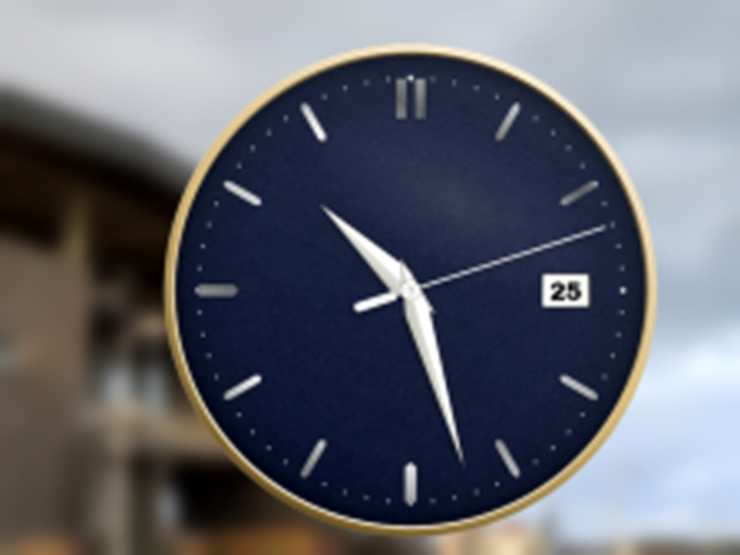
10:27:12
